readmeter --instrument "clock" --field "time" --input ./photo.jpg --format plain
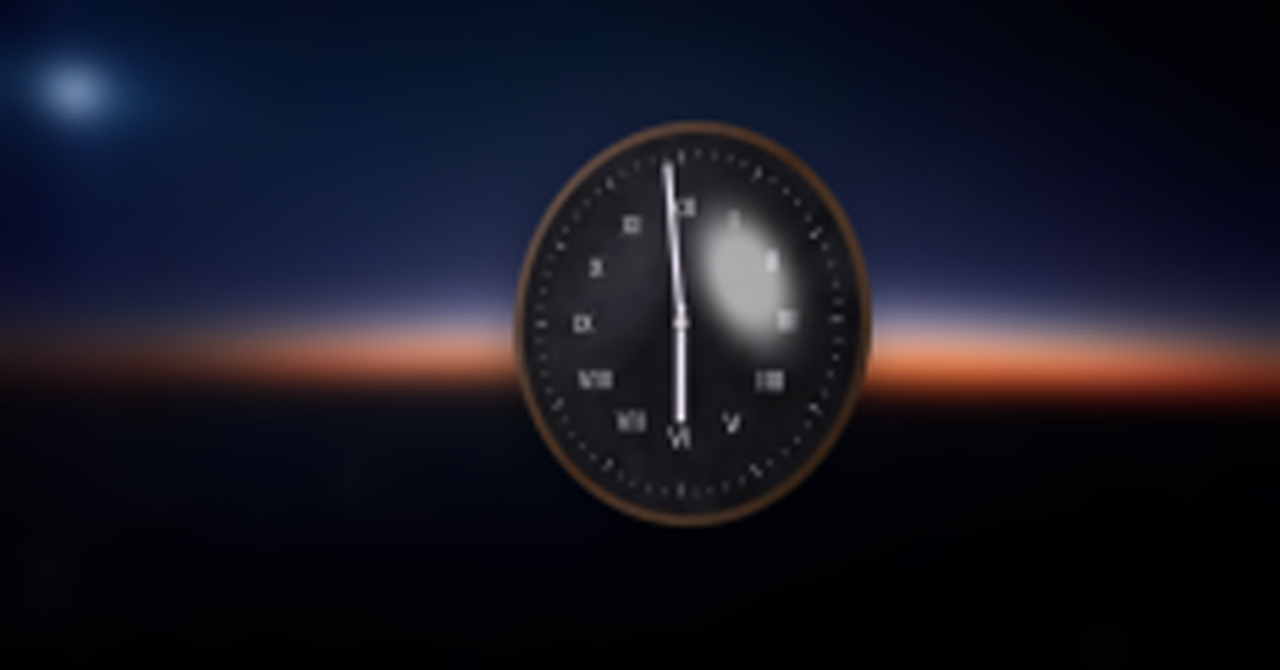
5:59
